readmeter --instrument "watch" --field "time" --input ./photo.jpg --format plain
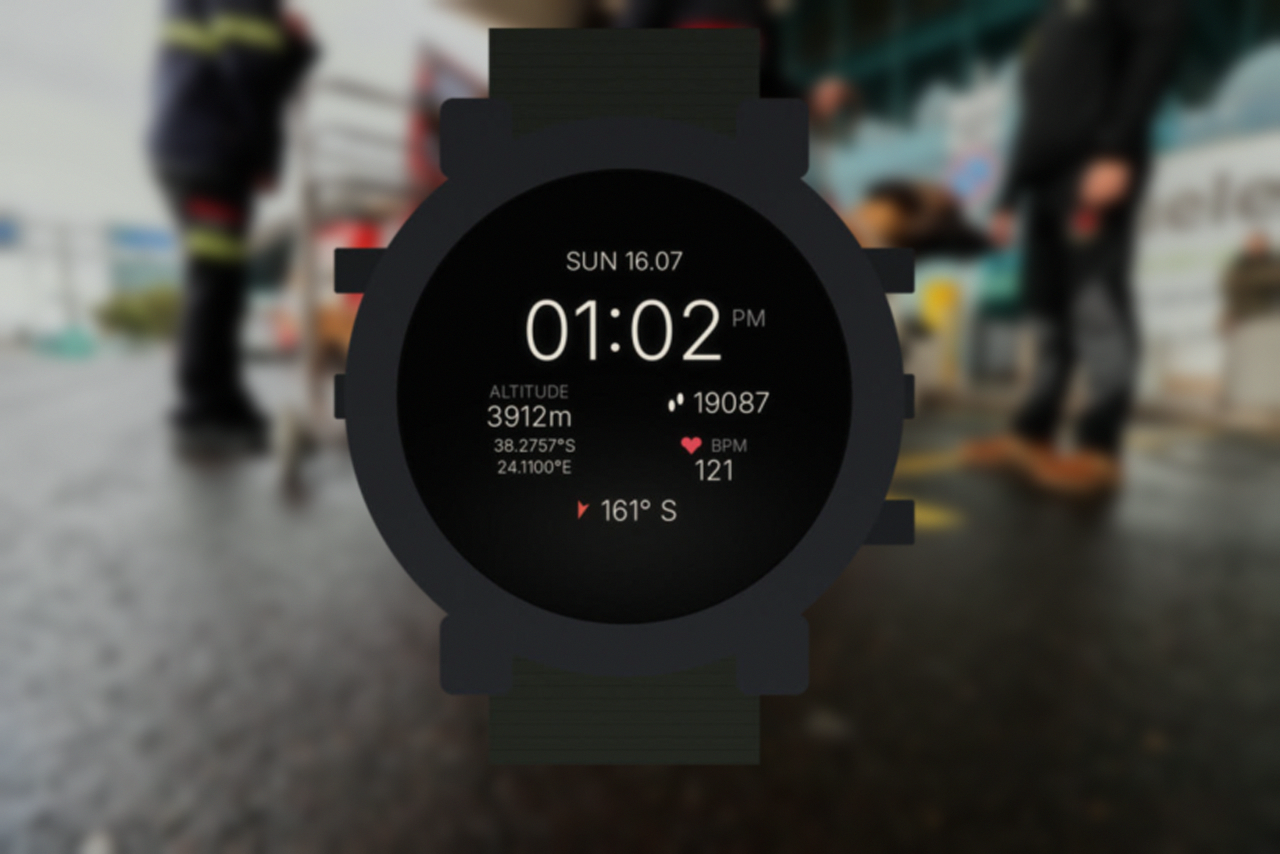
1:02
